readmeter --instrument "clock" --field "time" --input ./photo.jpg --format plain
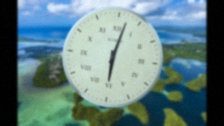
6:02
